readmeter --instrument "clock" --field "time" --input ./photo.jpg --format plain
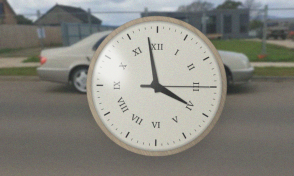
3:58:15
